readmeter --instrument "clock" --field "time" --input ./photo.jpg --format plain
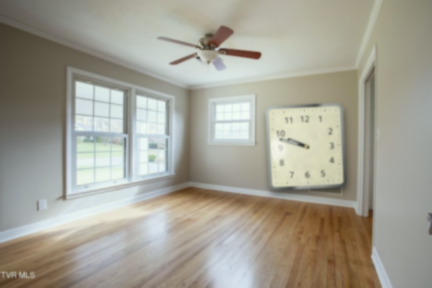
9:48
